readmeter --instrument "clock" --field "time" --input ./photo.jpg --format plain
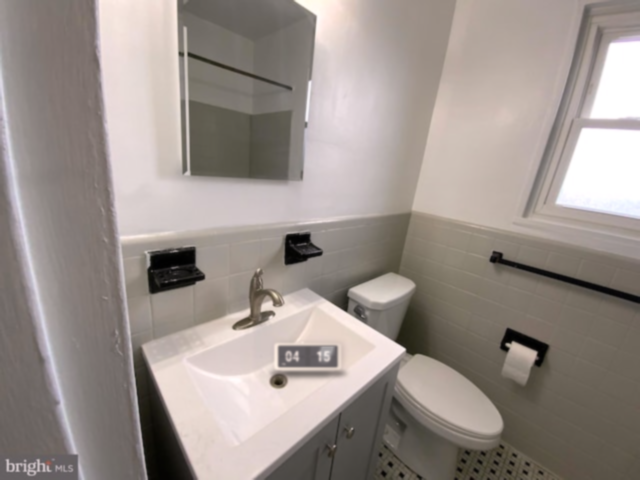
4:15
